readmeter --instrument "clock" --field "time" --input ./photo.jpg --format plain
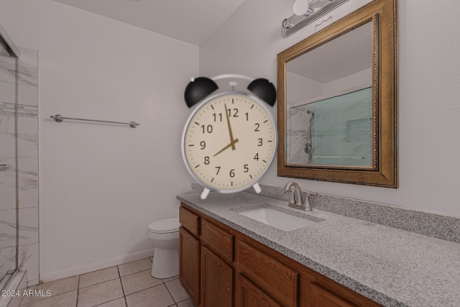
7:58
